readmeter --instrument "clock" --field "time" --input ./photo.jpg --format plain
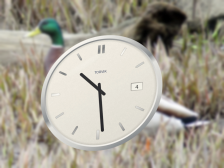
10:29
